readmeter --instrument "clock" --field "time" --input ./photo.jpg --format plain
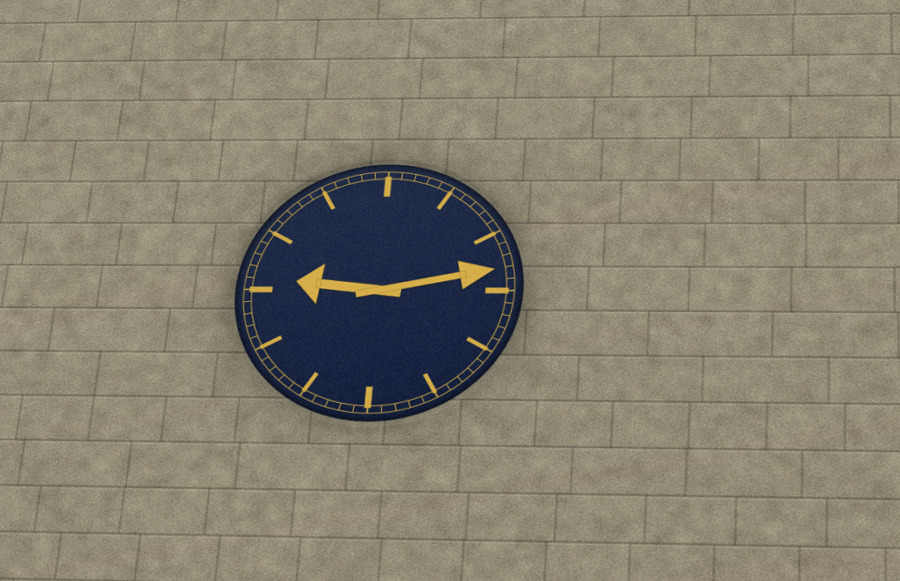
9:13
